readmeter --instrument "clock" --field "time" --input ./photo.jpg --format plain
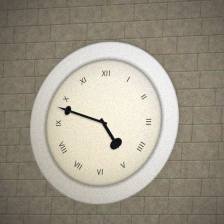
4:48
